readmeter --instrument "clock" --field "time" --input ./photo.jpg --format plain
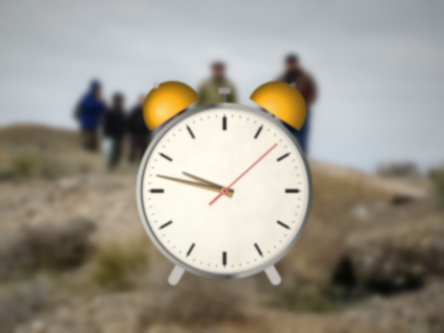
9:47:08
